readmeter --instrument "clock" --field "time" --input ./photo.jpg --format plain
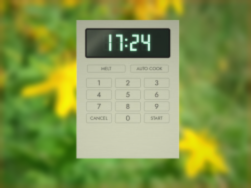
17:24
